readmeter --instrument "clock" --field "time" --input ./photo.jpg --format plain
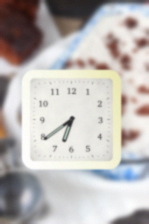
6:39
